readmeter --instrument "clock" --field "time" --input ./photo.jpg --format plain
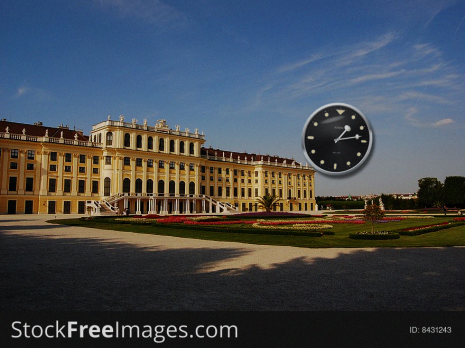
1:13
